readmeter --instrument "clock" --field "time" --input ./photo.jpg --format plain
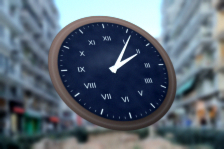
2:06
